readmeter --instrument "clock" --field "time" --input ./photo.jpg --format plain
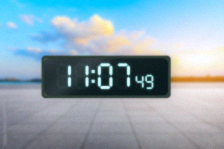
11:07:49
